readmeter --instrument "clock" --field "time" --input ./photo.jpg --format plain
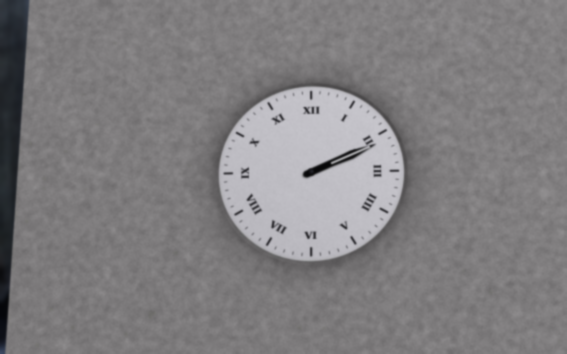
2:11
